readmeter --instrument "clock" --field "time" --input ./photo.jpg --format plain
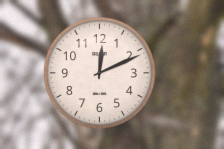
12:11
